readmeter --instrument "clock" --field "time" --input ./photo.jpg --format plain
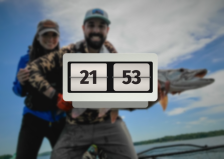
21:53
